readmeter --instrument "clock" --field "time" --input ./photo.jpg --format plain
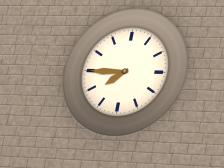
7:45
